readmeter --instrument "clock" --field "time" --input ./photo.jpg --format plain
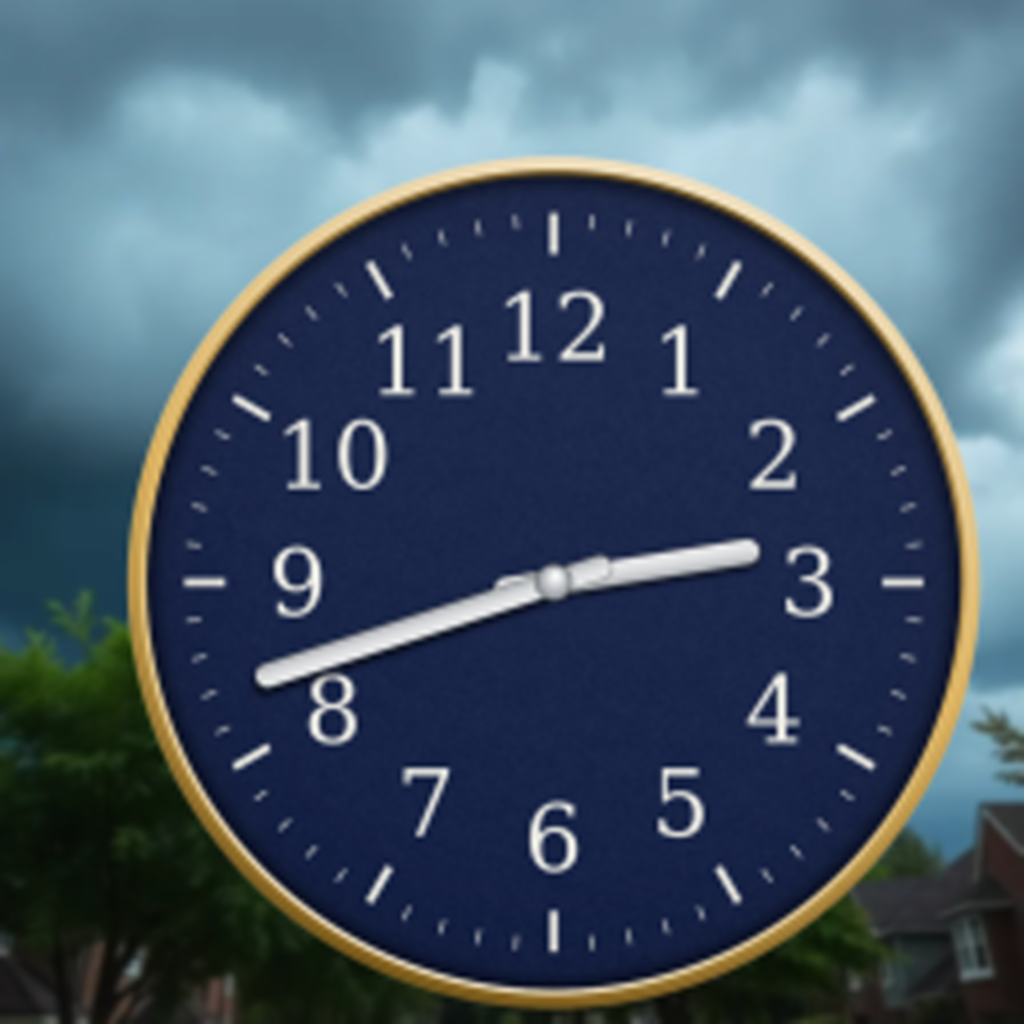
2:42
